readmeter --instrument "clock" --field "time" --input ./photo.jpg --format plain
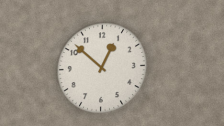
12:52
